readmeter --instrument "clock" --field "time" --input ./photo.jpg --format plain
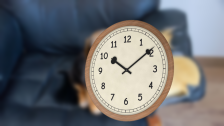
10:09
